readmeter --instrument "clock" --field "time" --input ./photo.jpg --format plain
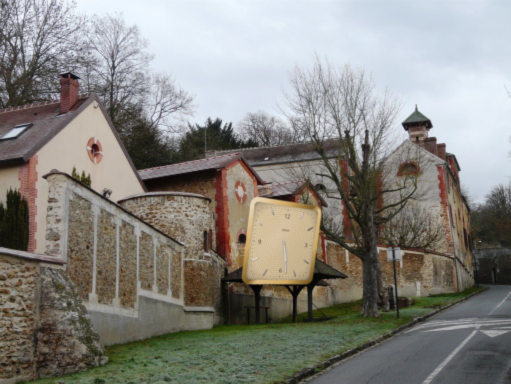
5:28
